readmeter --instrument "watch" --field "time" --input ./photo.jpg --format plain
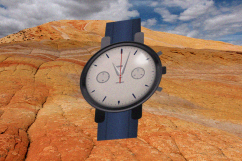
11:03
